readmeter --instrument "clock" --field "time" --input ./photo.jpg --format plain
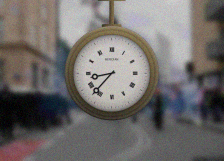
8:37
